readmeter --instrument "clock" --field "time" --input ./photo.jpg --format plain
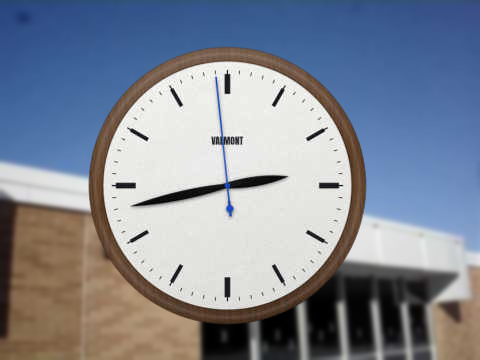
2:42:59
